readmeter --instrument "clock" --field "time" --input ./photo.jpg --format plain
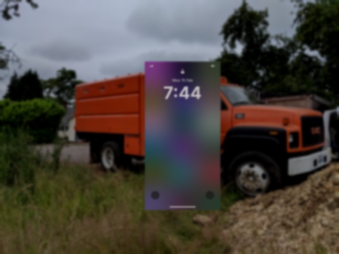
7:44
